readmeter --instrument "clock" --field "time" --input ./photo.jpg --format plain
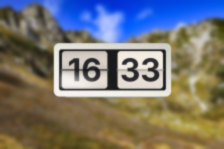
16:33
